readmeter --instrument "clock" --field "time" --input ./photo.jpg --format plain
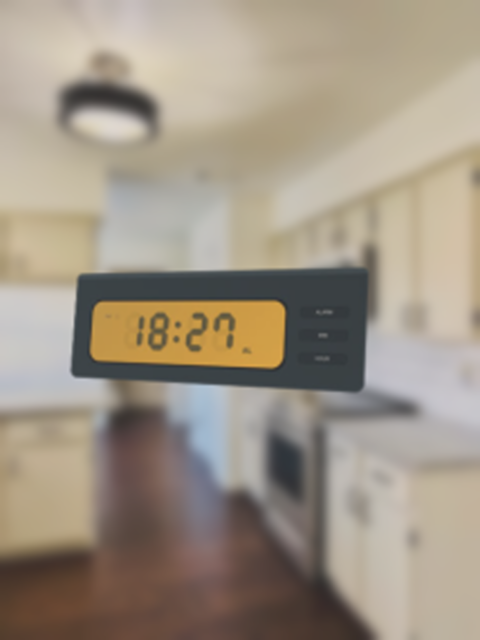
18:27
